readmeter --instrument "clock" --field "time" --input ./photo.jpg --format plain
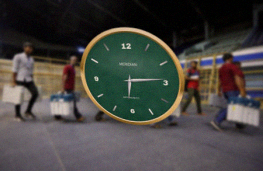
6:14
